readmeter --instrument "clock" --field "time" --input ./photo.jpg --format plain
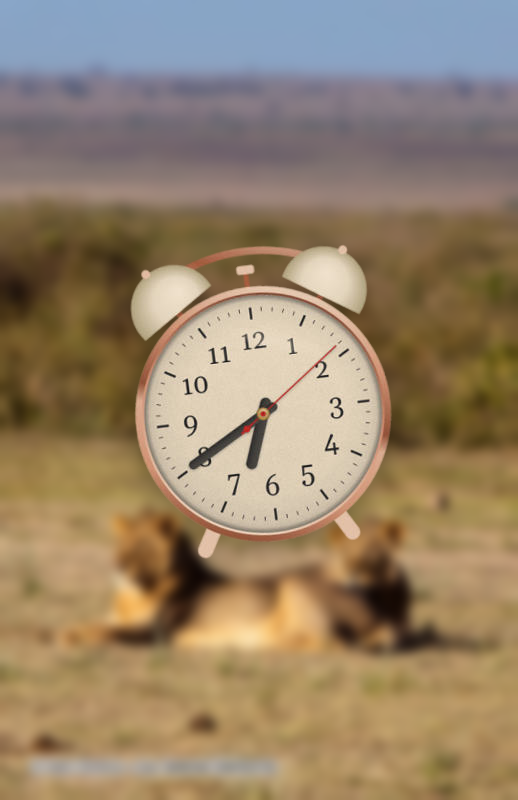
6:40:09
